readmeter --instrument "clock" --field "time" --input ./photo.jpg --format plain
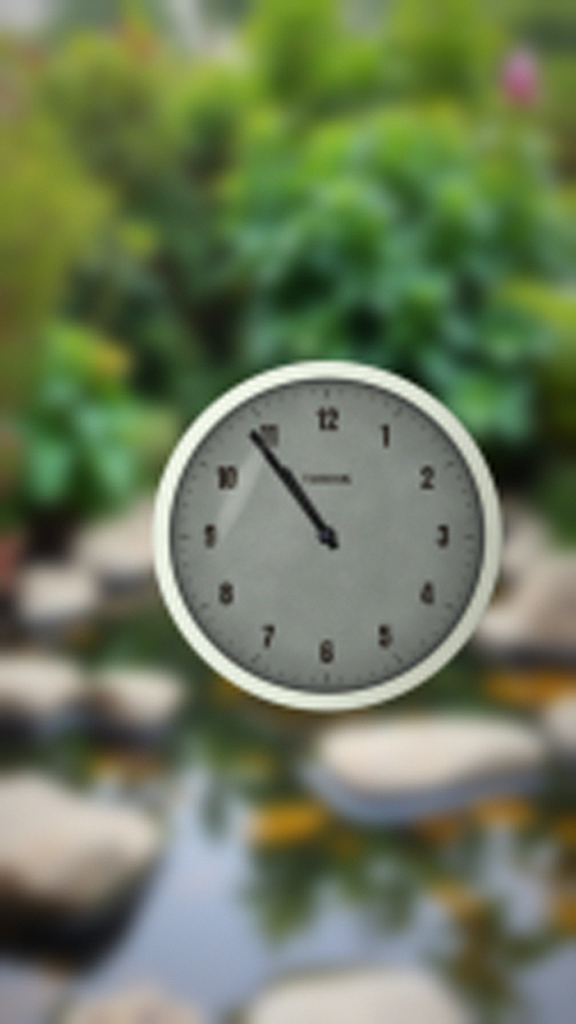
10:54
